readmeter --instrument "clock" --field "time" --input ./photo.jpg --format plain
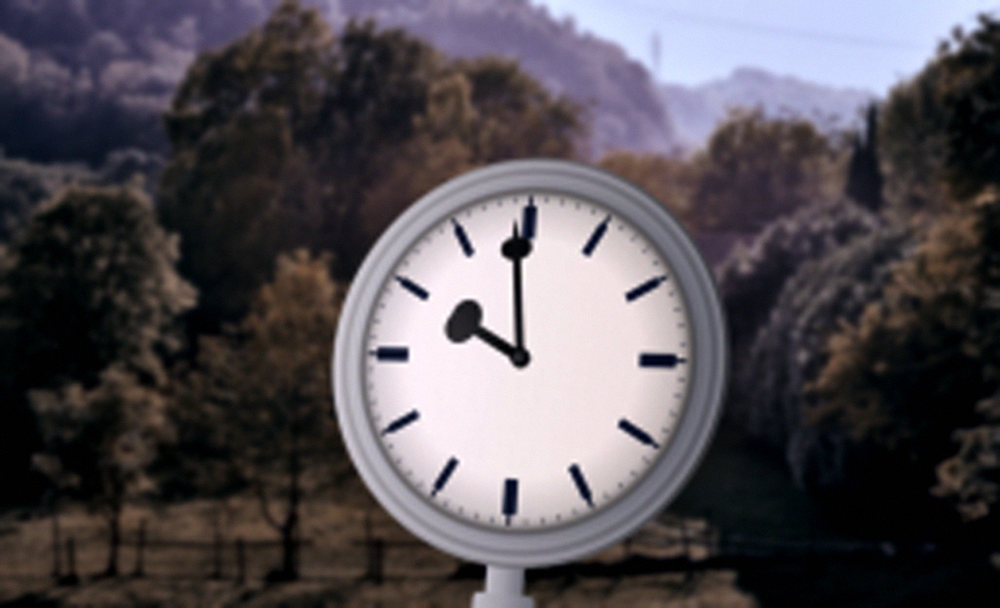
9:59
